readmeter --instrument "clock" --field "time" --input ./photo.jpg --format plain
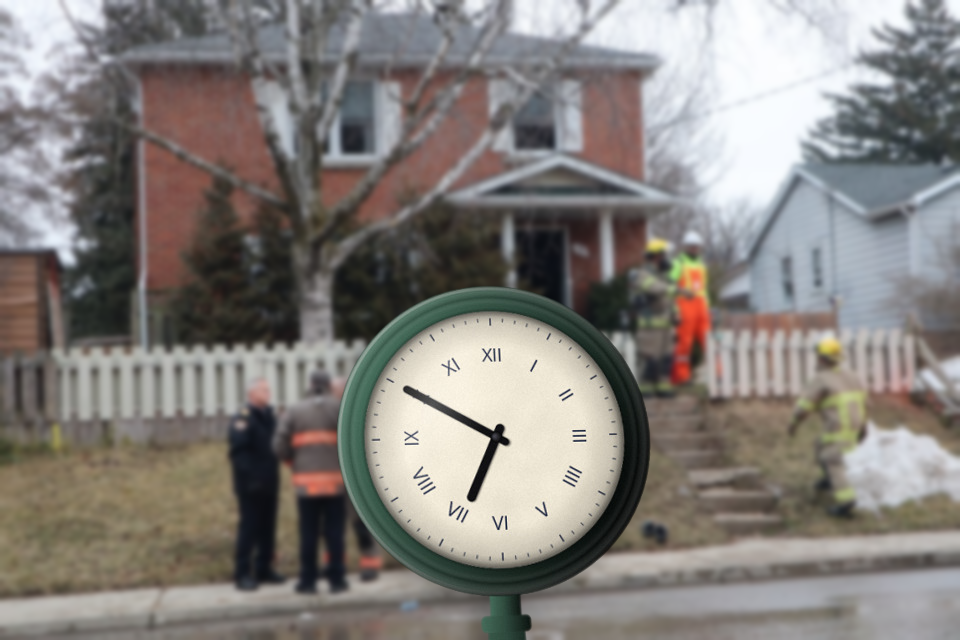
6:50
